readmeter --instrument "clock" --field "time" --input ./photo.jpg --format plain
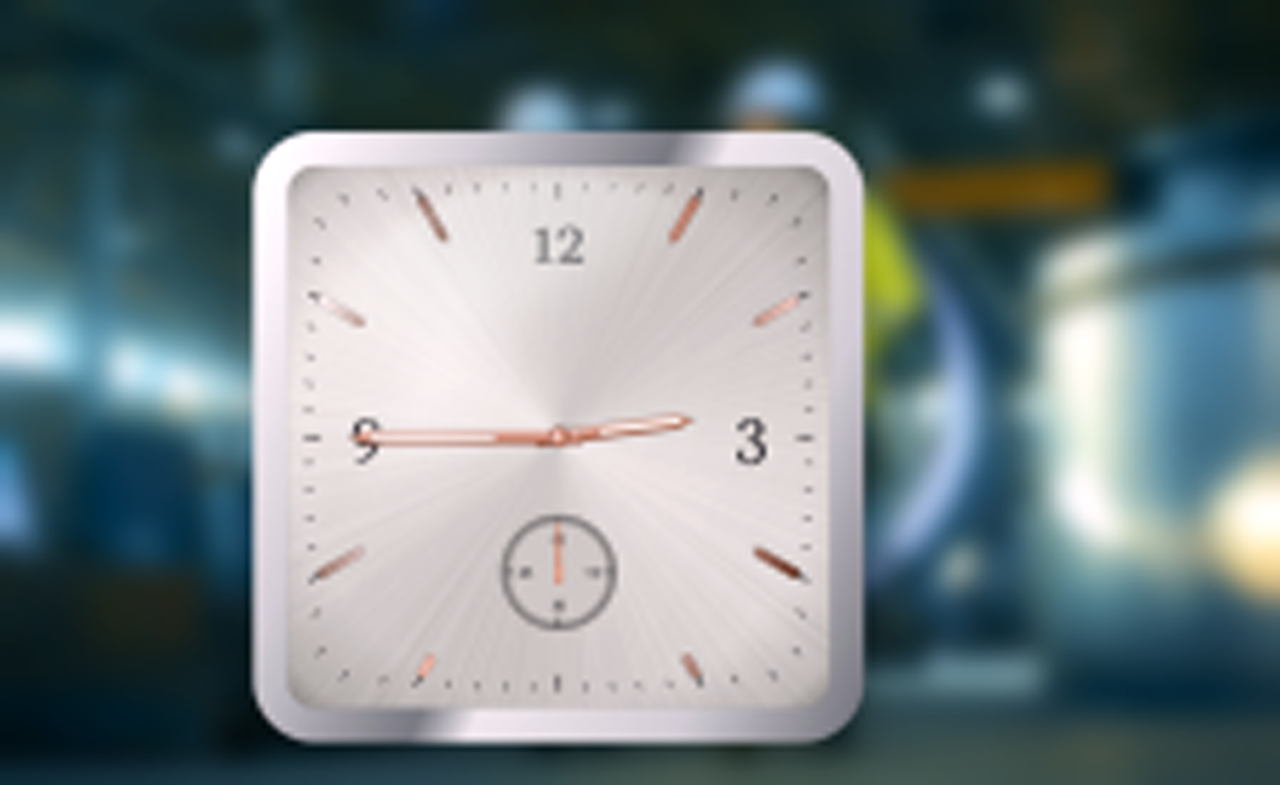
2:45
